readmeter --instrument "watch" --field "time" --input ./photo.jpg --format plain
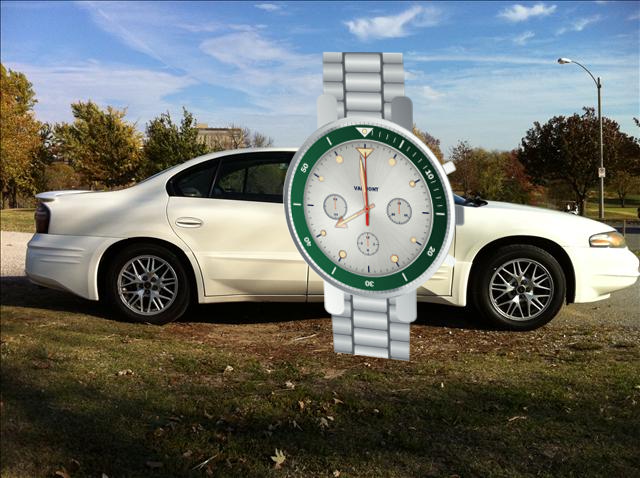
7:59
